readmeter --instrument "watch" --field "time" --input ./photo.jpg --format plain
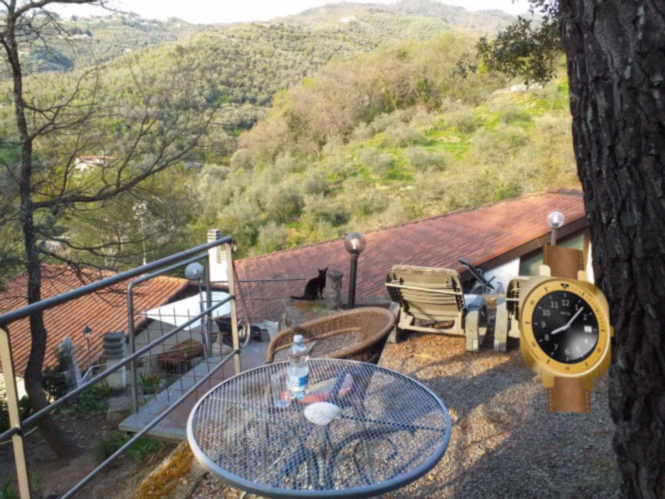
8:07
